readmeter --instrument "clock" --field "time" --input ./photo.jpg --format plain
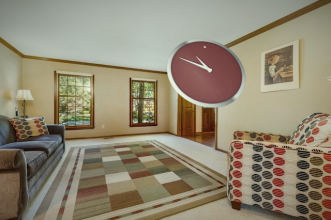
10:49
